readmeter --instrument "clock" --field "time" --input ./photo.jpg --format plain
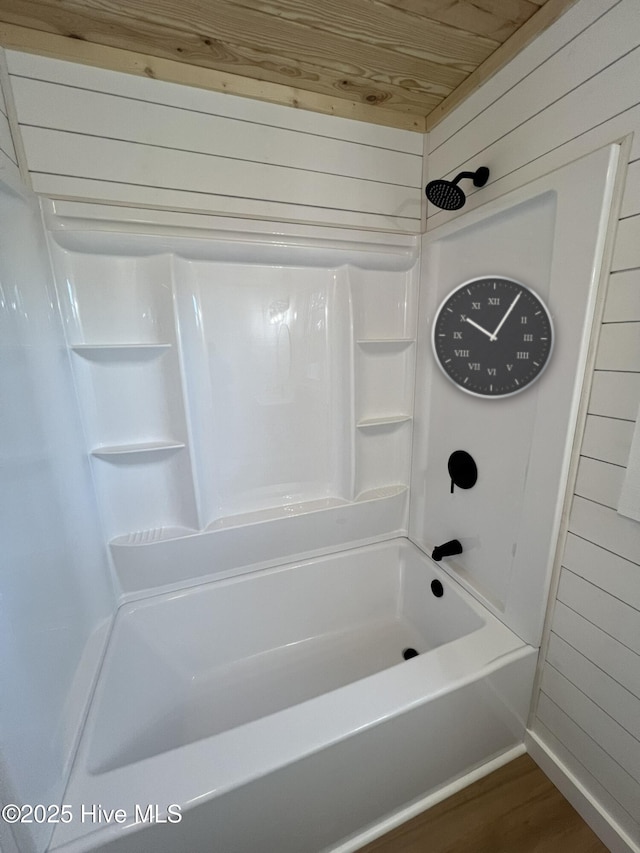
10:05
